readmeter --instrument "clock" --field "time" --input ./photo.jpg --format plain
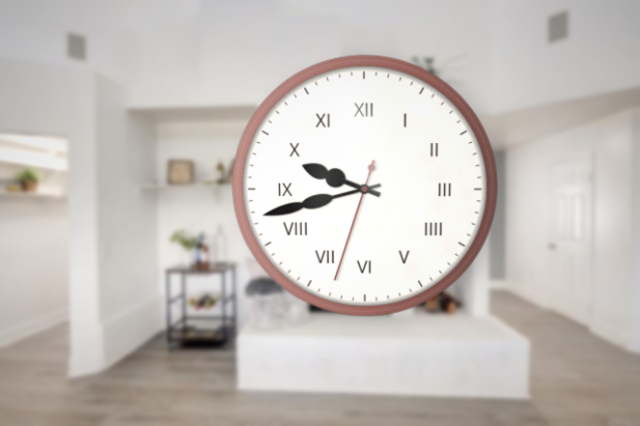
9:42:33
